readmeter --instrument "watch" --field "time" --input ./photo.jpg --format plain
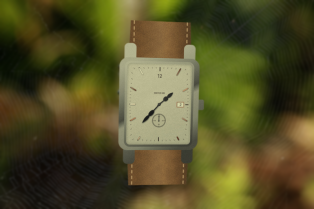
1:37
